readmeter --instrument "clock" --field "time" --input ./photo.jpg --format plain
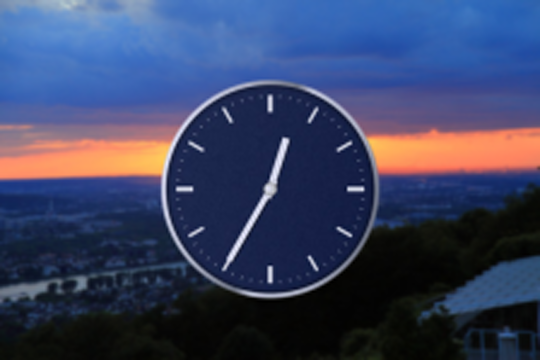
12:35
